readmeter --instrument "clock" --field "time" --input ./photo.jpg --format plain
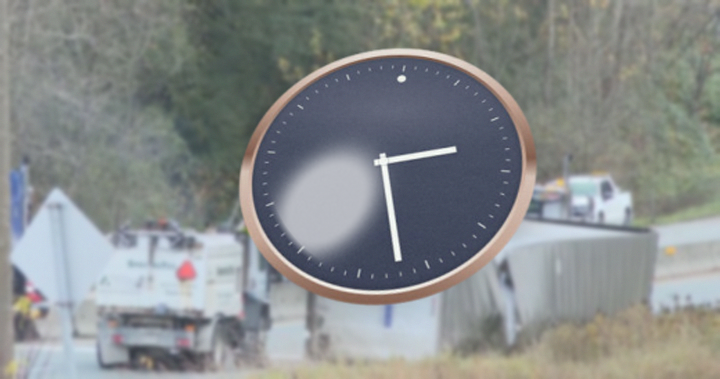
2:27
